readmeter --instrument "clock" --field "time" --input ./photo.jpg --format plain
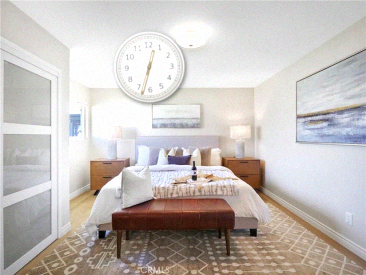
12:33
